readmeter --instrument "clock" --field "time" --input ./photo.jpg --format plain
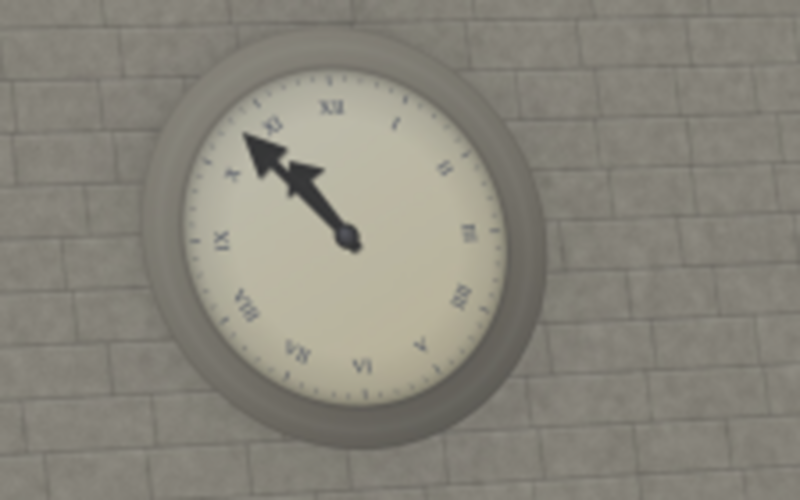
10:53
